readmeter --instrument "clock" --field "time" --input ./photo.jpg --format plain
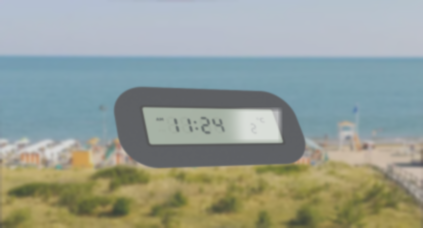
11:24
